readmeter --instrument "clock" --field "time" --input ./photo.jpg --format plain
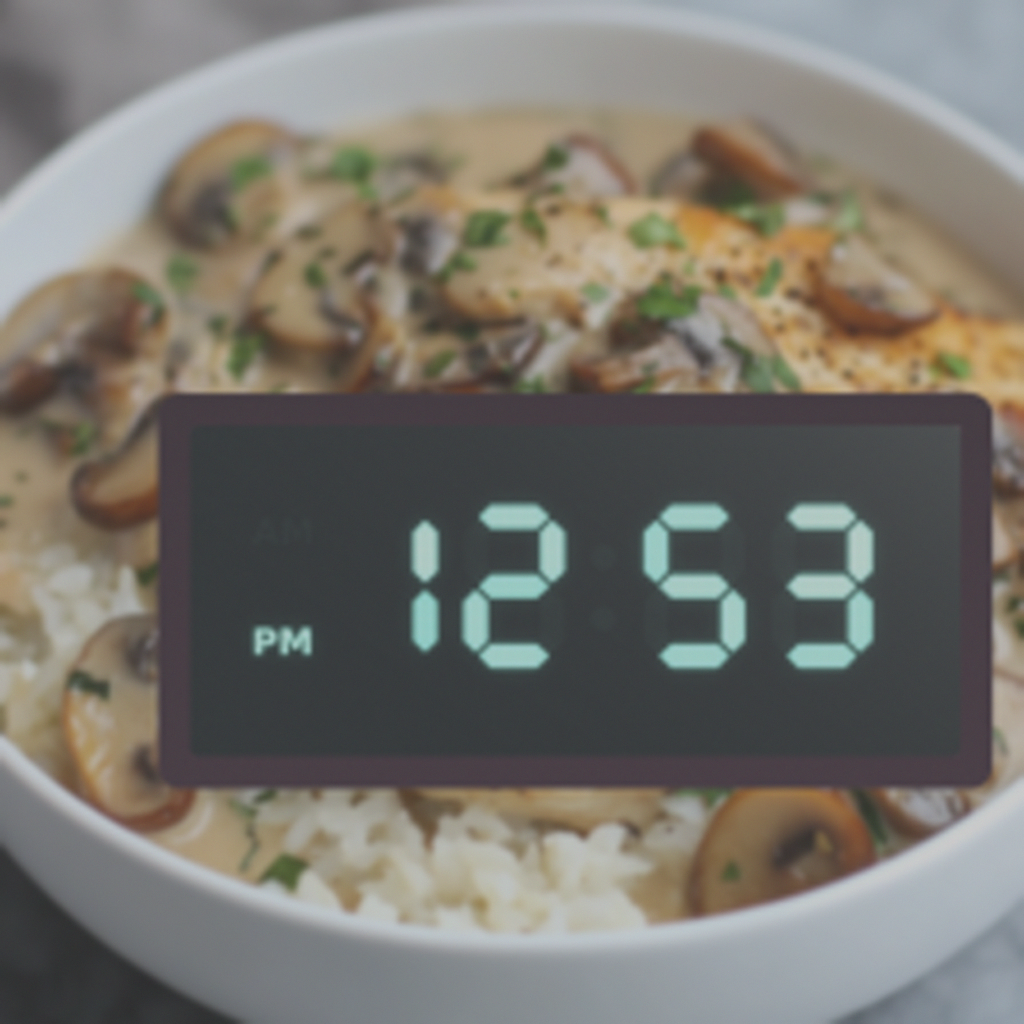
12:53
